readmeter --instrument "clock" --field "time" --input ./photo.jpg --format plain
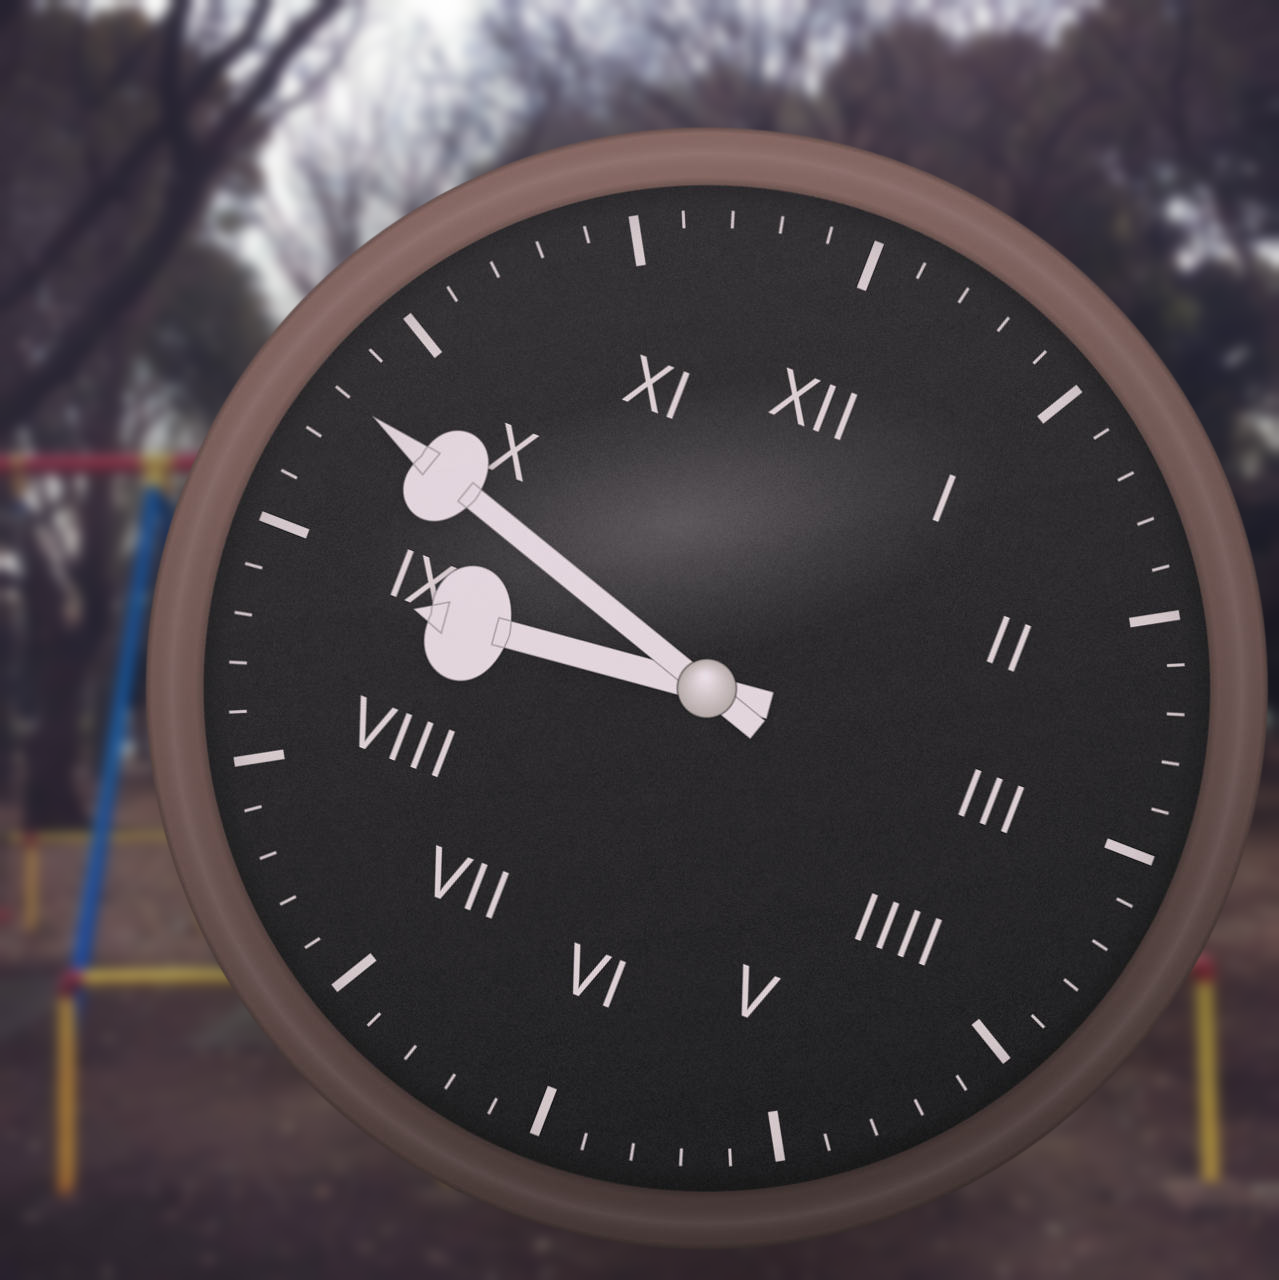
8:48
